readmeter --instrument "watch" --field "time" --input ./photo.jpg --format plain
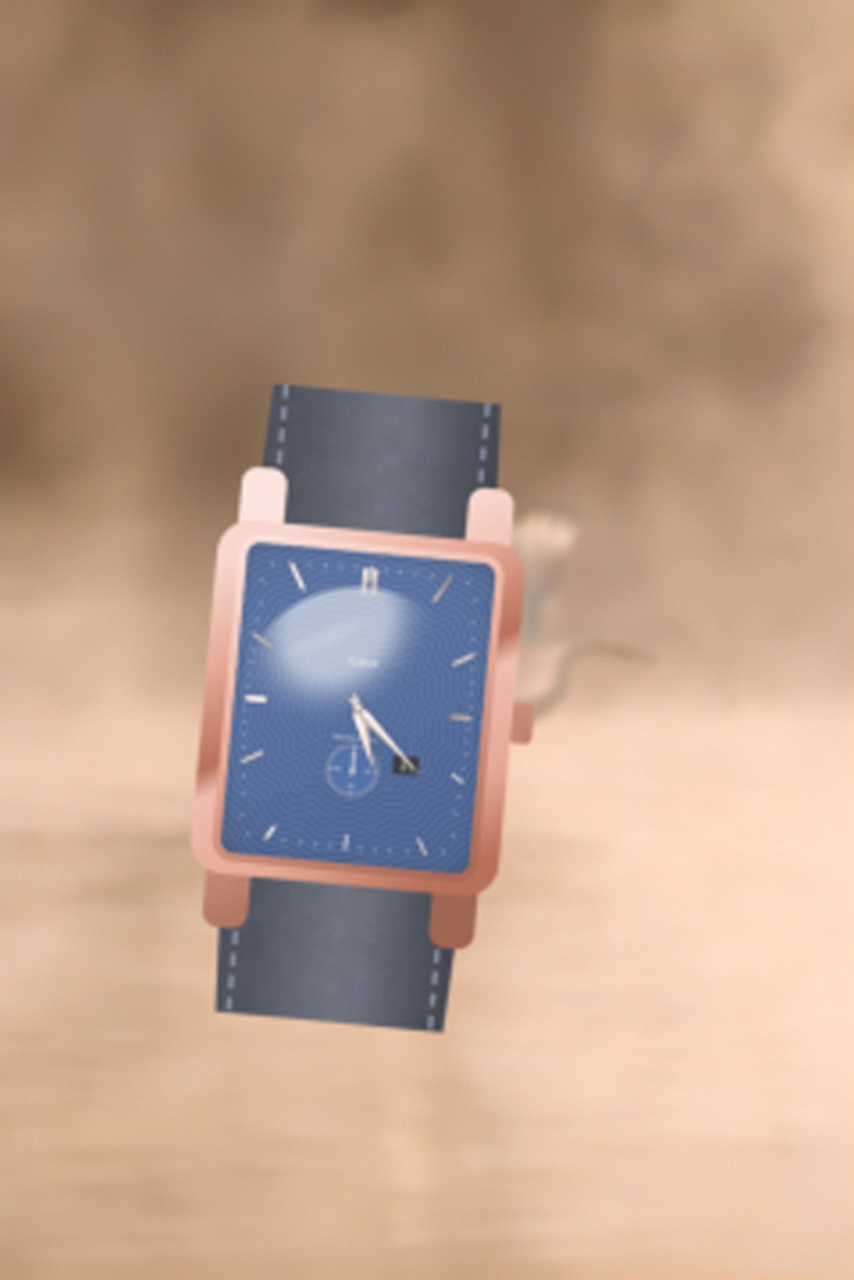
5:22
